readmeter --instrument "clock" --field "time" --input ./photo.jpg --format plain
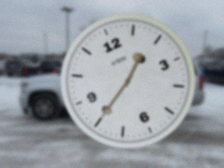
1:40
